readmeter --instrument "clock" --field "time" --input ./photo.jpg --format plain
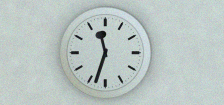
11:33
